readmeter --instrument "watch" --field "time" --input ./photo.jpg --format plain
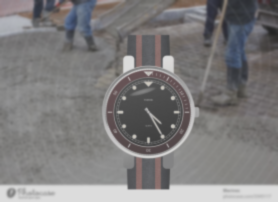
4:25
